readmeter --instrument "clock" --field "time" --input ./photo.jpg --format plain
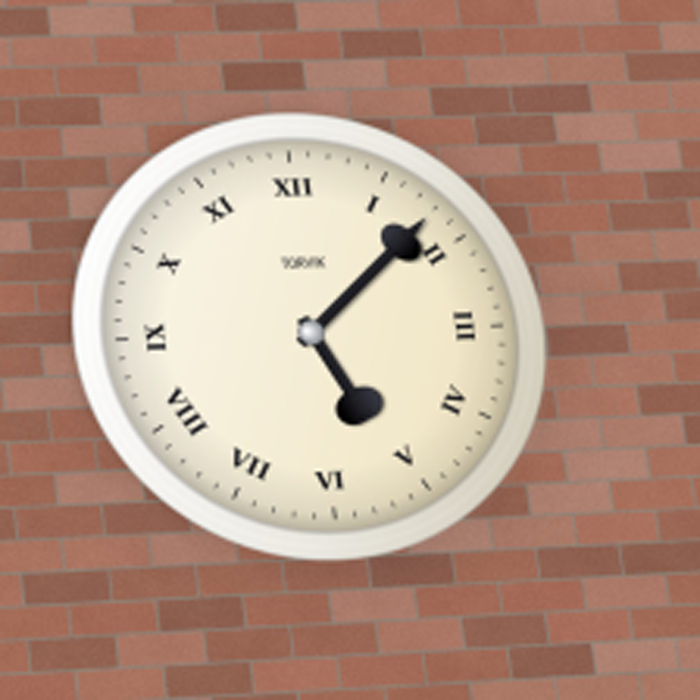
5:08
